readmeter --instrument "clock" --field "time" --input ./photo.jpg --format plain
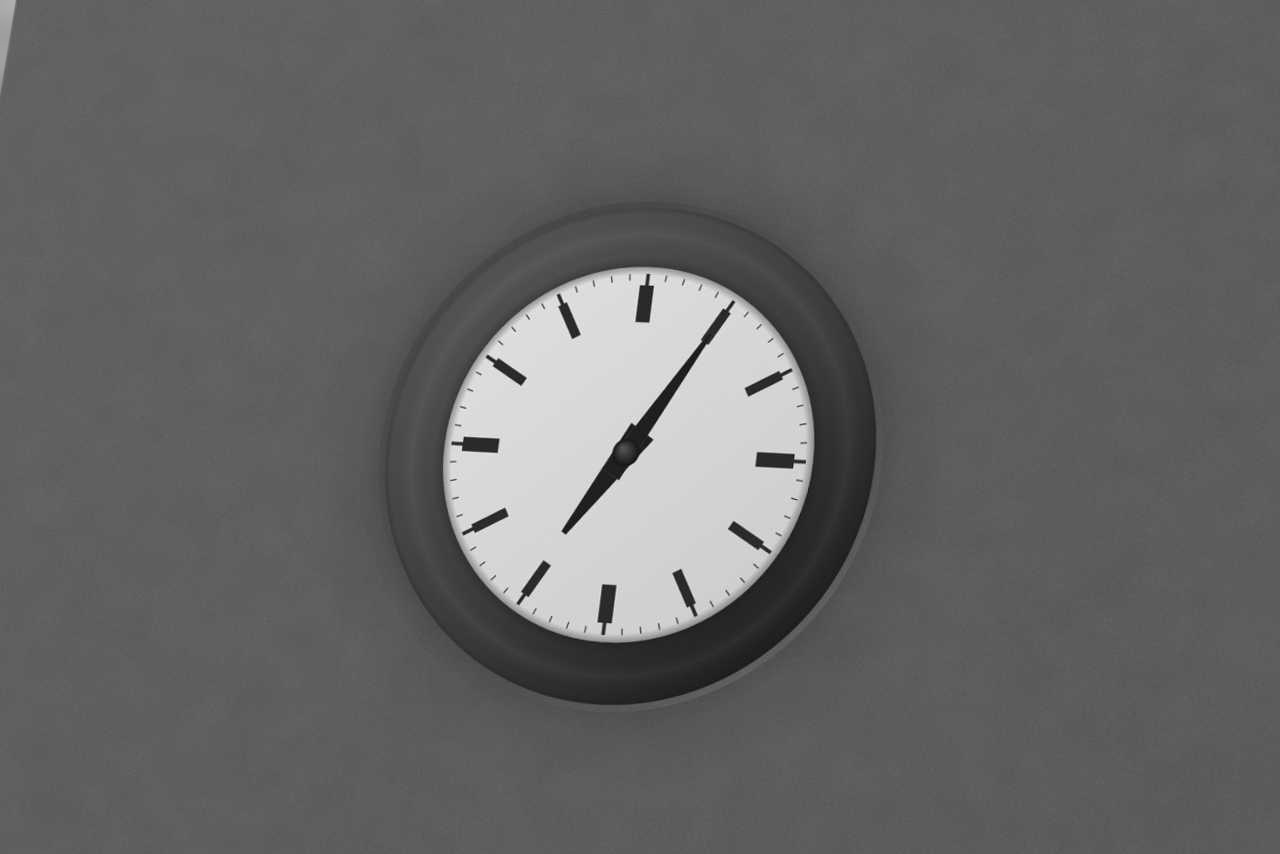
7:05
